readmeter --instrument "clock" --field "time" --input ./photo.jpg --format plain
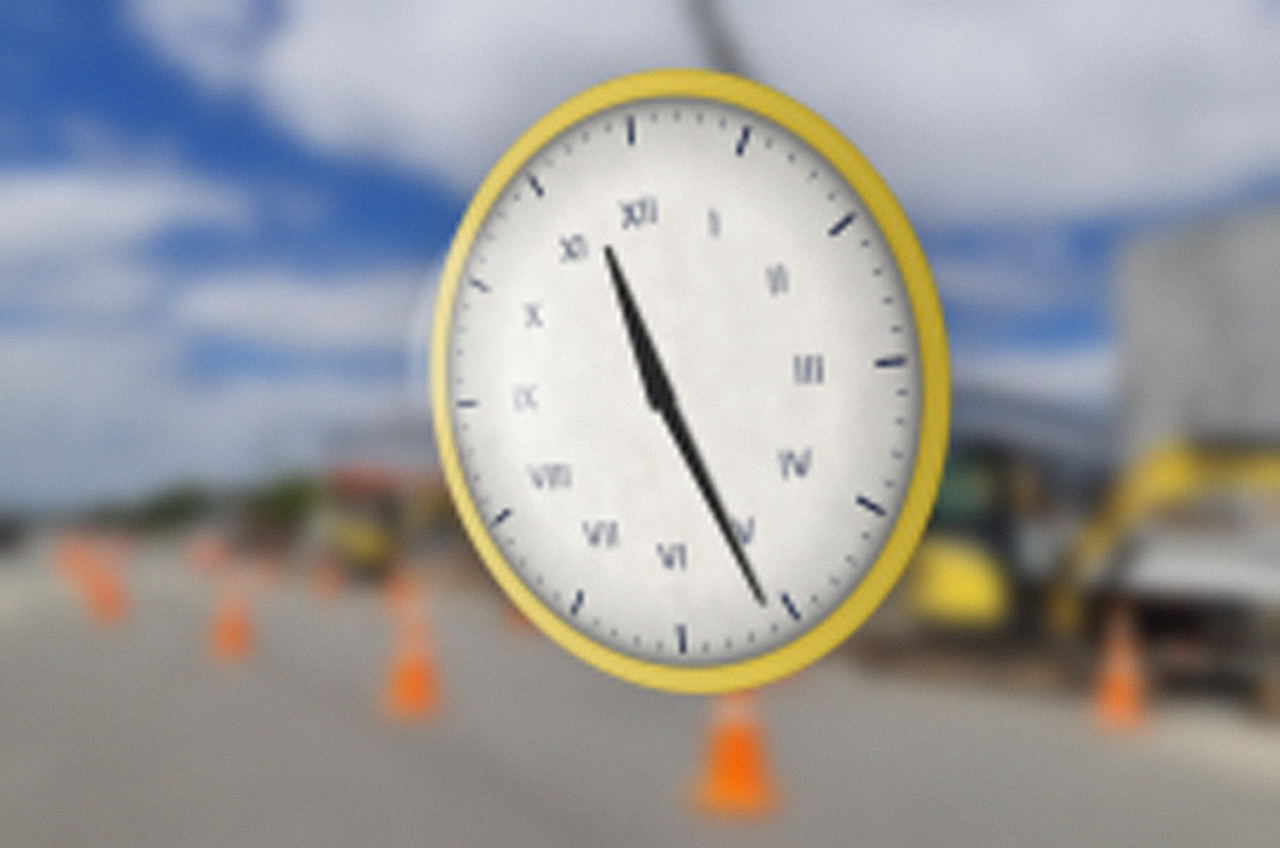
11:26
